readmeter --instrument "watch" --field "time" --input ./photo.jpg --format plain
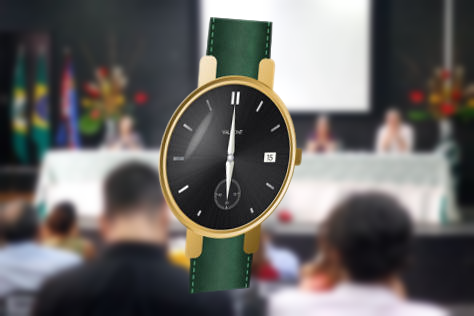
6:00
